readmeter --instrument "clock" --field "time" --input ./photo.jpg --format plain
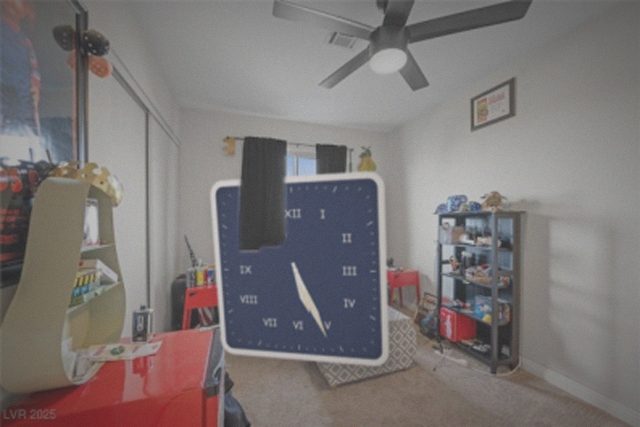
5:26
